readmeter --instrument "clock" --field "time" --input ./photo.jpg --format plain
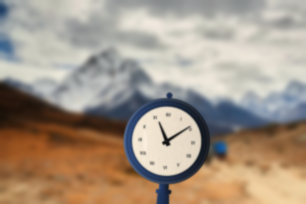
11:09
